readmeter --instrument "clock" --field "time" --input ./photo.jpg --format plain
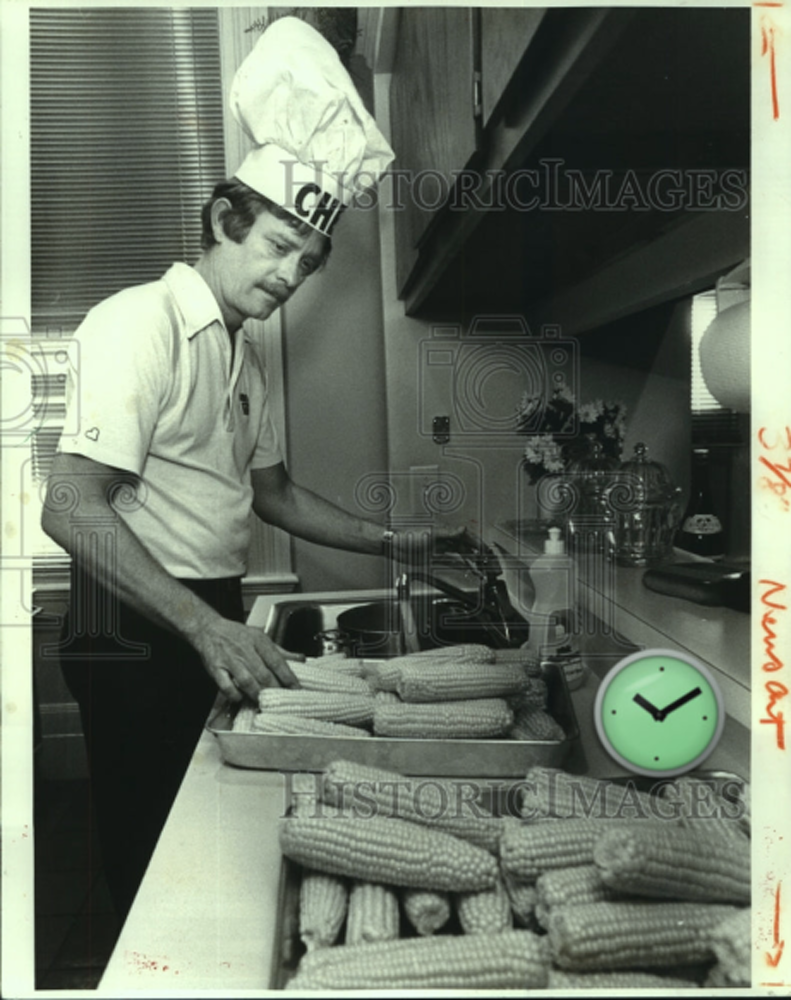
10:09
